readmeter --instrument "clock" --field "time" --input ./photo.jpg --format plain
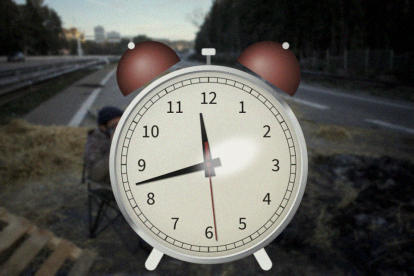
11:42:29
